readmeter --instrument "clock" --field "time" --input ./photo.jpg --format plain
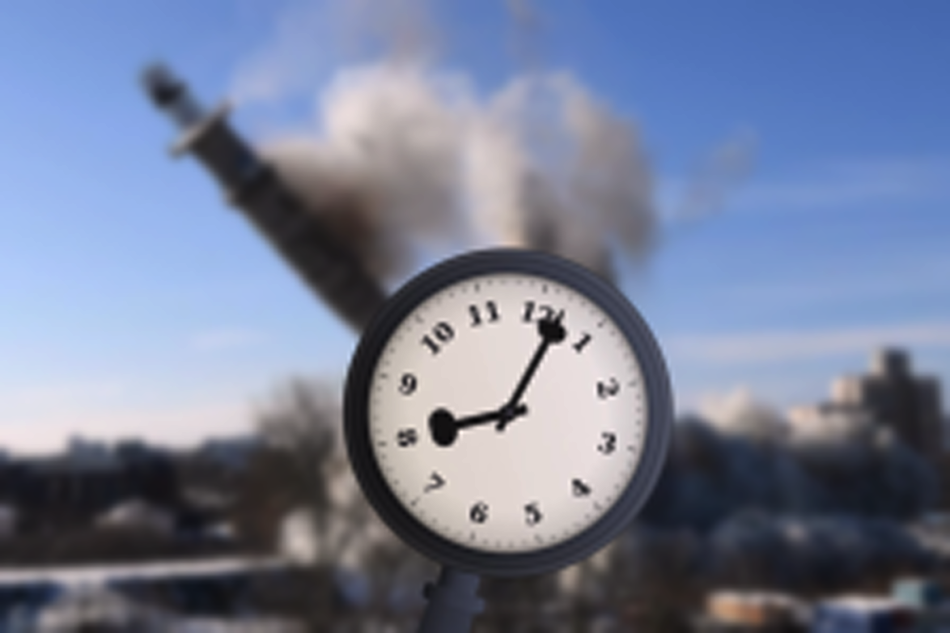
8:02
